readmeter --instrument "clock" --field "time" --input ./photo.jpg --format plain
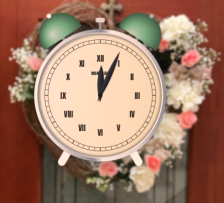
12:04
